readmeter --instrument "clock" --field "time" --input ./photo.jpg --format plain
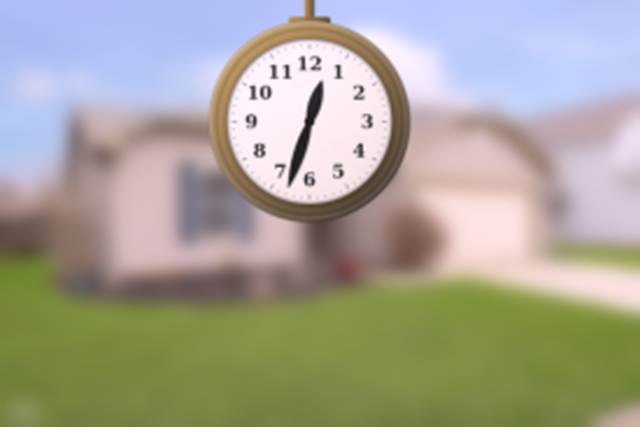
12:33
